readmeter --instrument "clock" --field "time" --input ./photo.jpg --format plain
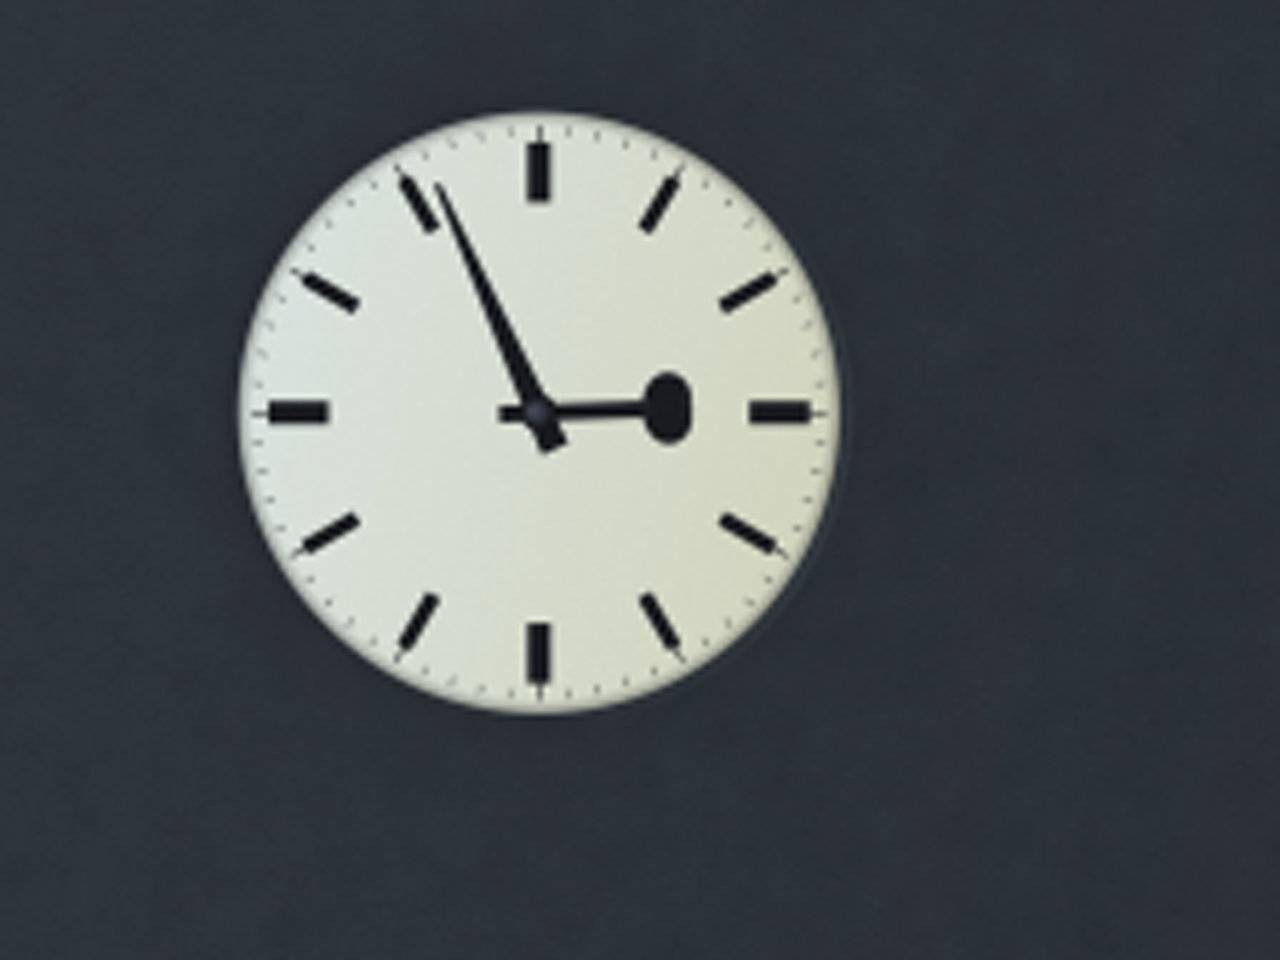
2:56
